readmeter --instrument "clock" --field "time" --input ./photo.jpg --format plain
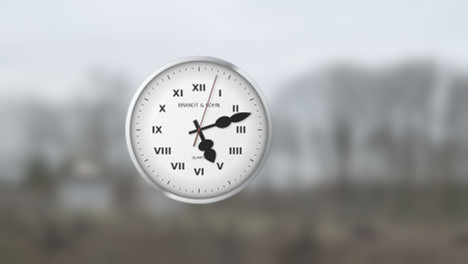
5:12:03
